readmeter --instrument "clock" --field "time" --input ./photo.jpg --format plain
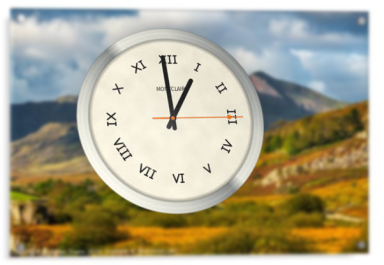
12:59:15
